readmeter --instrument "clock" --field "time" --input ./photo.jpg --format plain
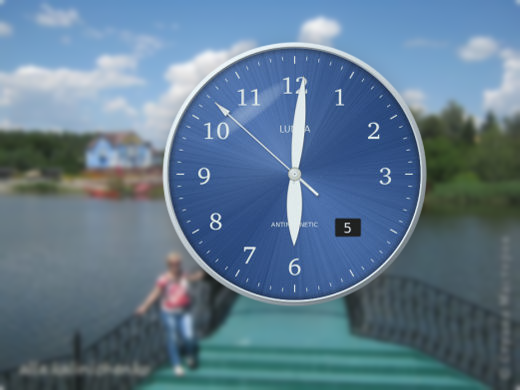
6:00:52
